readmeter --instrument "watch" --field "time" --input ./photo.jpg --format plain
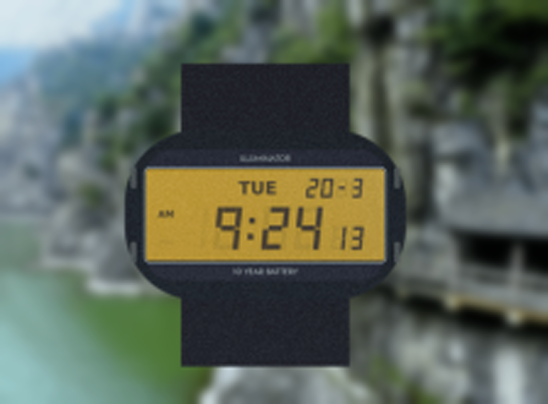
9:24:13
